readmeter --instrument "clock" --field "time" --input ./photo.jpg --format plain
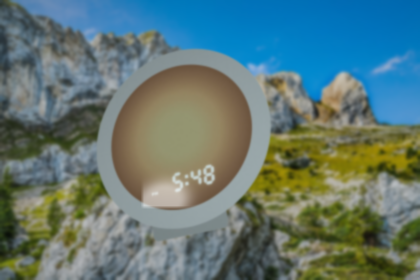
5:48
